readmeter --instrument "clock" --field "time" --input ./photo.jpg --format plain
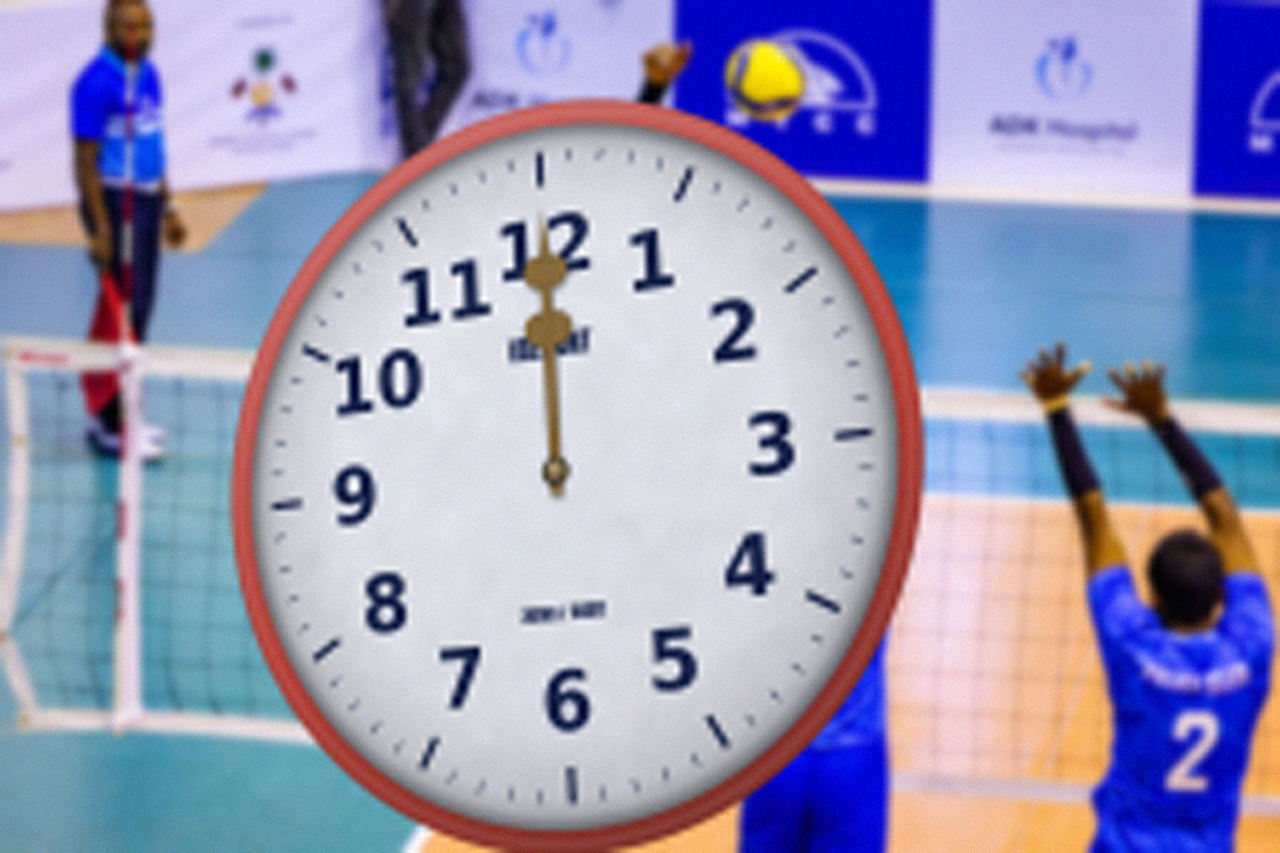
12:00
